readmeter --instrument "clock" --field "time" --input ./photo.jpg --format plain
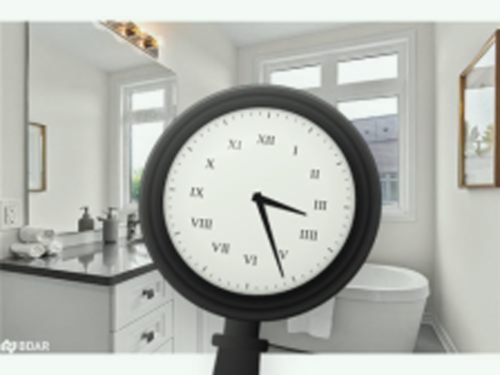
3:26
